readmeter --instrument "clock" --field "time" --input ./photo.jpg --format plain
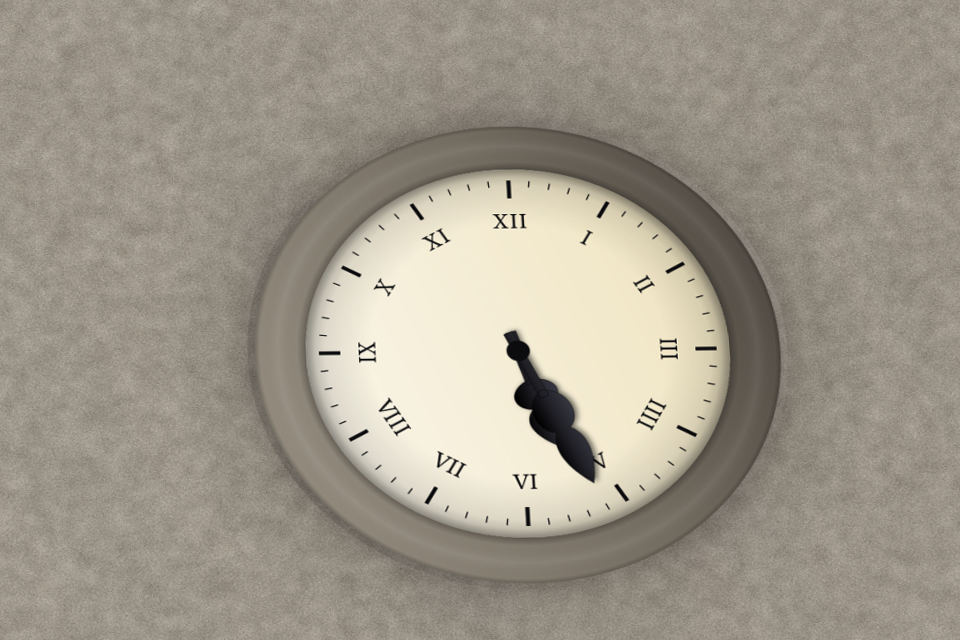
5:26
